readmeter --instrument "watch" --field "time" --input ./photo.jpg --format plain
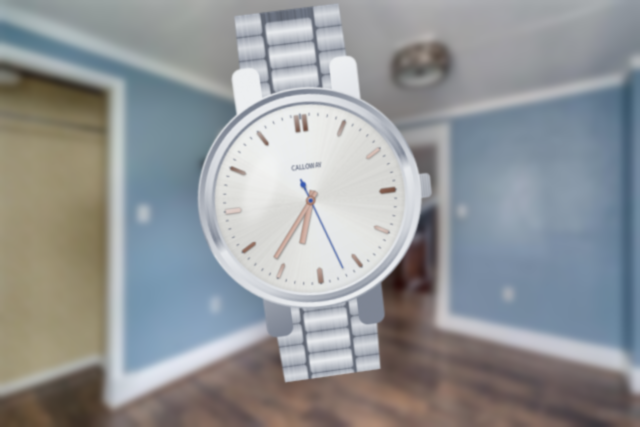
6:36:27
